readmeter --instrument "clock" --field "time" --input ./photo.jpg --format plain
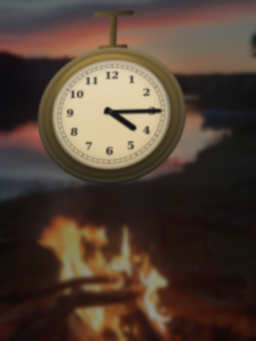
4:15
